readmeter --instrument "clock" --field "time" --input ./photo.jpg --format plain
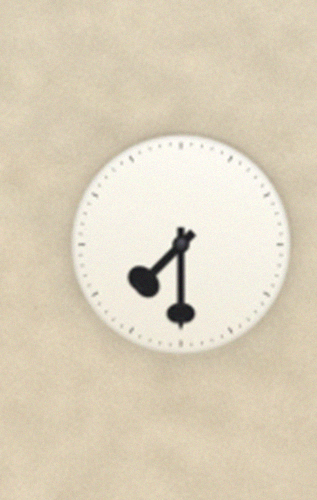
7:30
